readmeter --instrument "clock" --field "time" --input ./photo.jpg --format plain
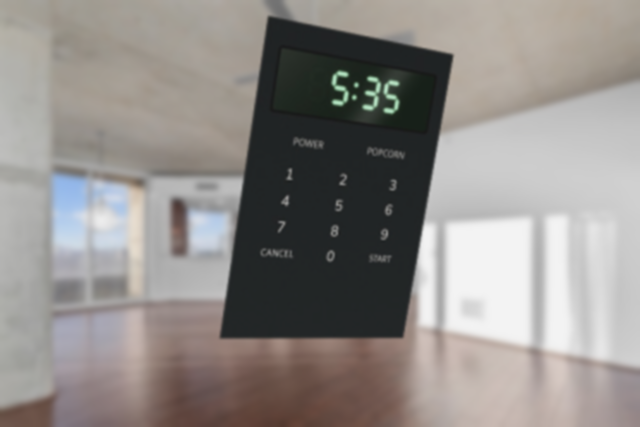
5:35
